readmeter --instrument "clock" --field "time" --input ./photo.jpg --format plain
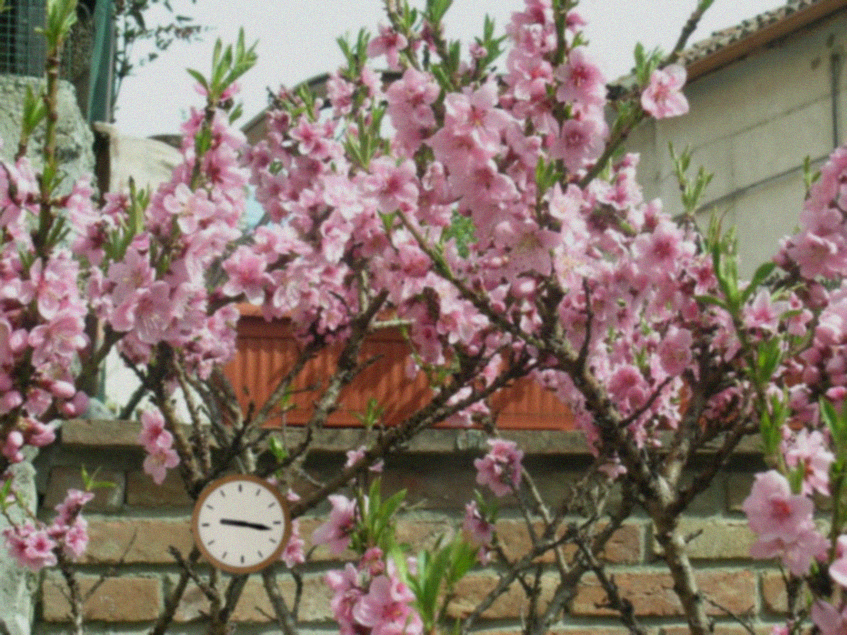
9:17
